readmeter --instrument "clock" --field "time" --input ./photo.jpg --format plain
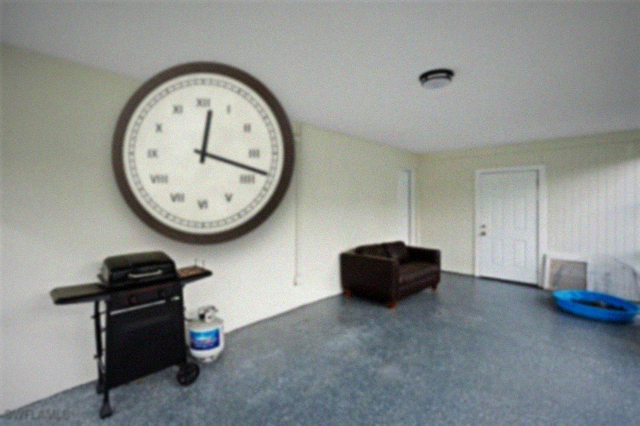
12:18
